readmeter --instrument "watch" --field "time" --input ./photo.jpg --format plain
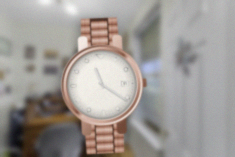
11:21
